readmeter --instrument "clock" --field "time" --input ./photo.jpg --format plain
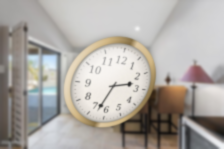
2:33
